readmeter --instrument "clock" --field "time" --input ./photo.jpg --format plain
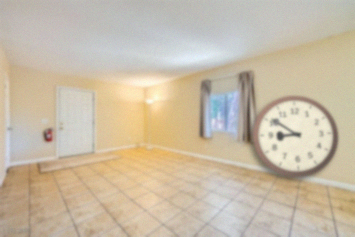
8:51
